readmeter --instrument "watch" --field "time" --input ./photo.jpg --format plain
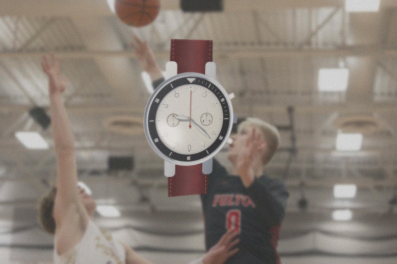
9:22
